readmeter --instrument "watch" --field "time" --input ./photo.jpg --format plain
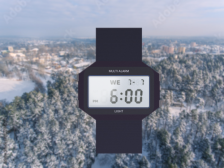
6:00
